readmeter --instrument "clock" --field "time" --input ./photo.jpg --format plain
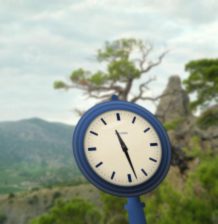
11:28
